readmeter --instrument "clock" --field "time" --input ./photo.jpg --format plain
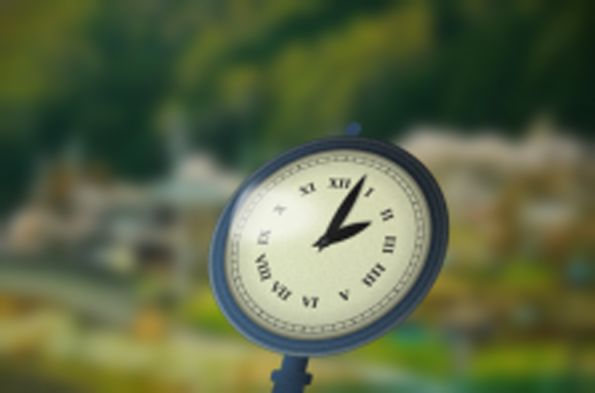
2:03
